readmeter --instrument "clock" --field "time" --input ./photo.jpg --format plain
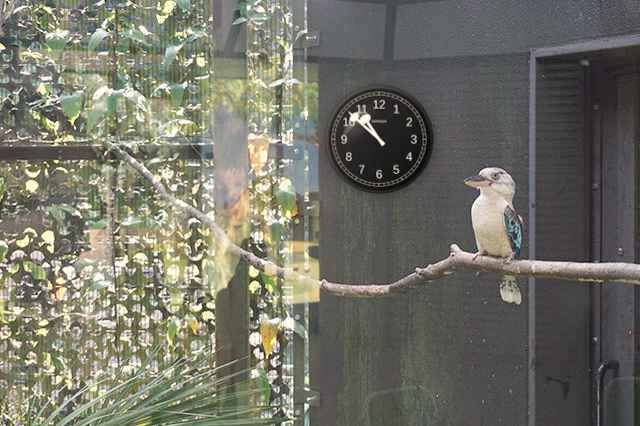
10:52
